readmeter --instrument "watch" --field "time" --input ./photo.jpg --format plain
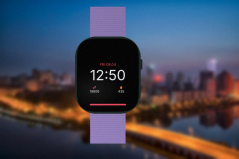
12:50
